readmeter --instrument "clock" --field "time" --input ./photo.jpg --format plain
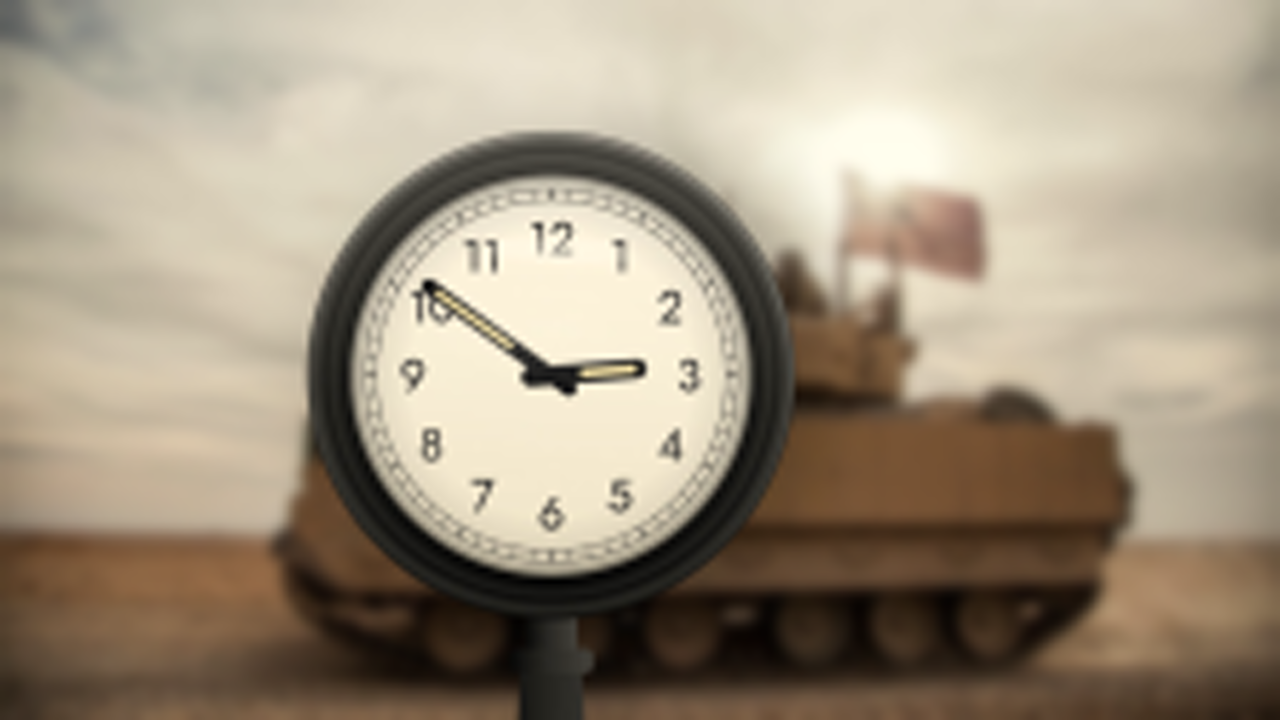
2:51
